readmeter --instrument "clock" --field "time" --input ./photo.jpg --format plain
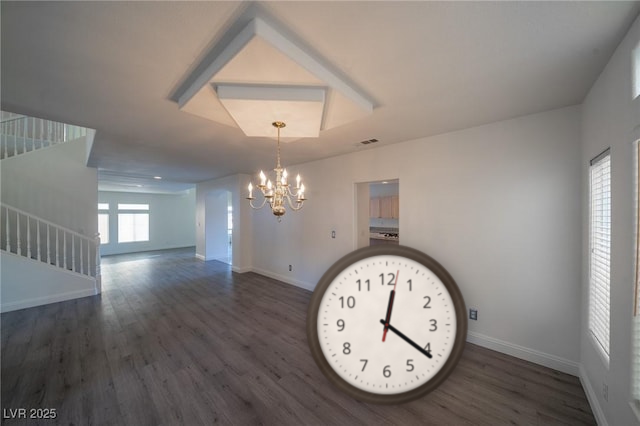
12:21:02
